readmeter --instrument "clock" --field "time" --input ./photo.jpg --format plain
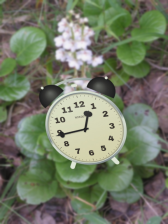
12:44
